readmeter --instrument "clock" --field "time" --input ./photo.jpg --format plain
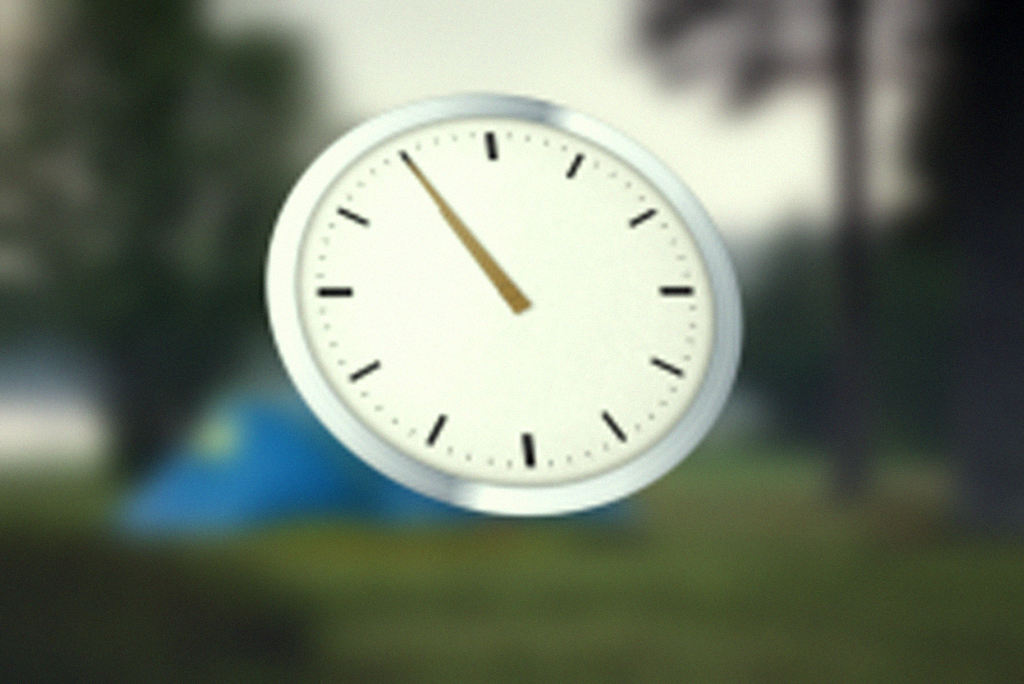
10:55
